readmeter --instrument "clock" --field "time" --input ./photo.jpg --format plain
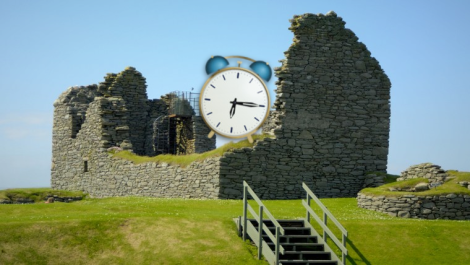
6:15
